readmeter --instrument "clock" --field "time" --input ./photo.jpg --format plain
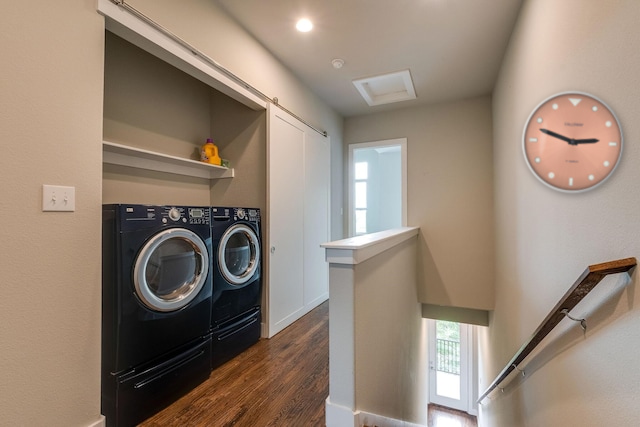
2:48
